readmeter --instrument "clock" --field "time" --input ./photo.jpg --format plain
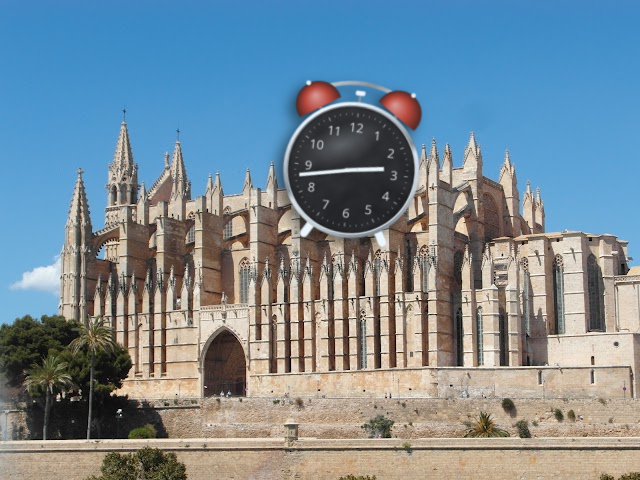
2:43
